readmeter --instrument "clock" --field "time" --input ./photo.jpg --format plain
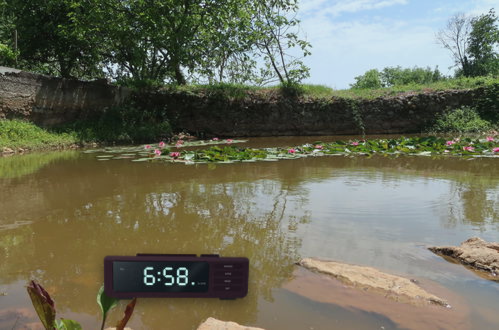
6:58
